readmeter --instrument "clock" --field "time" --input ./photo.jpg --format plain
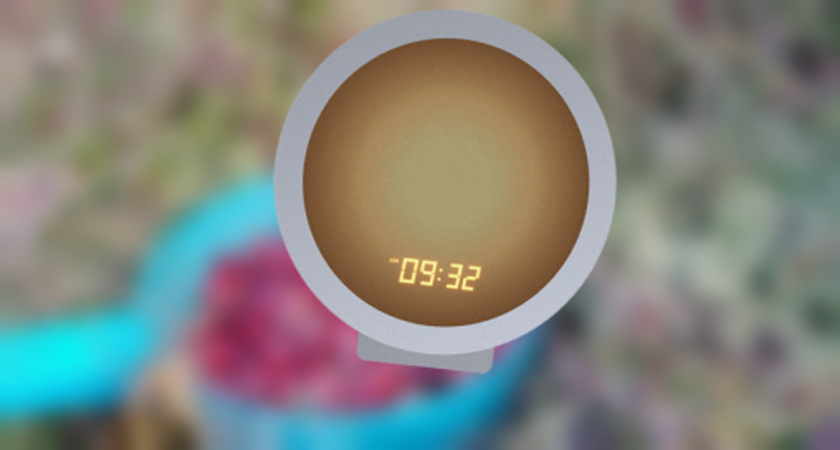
9:32
